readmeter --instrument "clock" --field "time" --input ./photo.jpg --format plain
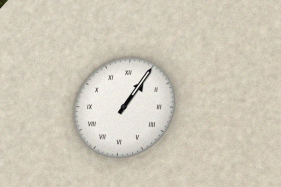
1:05
